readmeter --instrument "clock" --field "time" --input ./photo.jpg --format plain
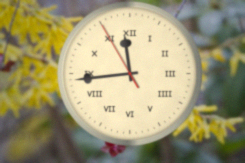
11:43:55
